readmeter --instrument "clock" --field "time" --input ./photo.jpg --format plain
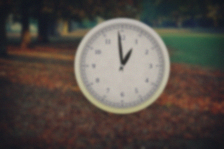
12:59
